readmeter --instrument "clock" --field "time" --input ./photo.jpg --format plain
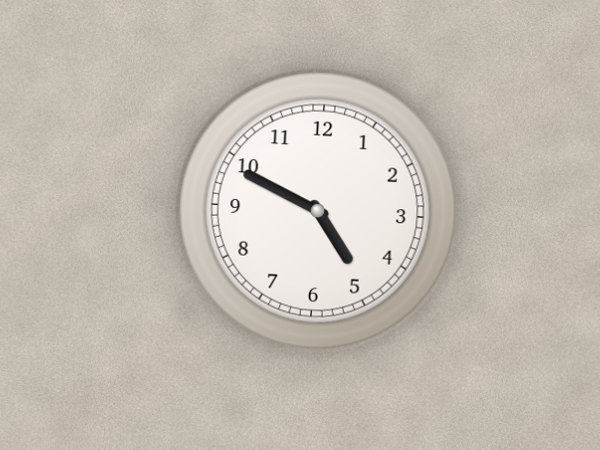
4:49
